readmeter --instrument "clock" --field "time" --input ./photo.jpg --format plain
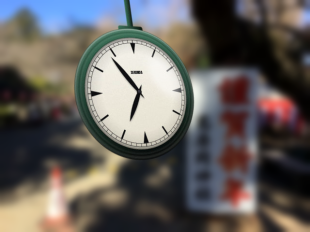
6:54
